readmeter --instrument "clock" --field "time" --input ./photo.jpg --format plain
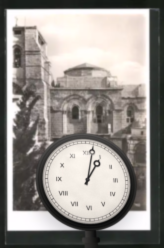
1:02
